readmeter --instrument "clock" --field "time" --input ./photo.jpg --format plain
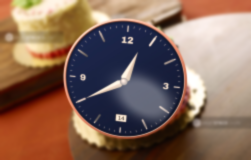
12:40
